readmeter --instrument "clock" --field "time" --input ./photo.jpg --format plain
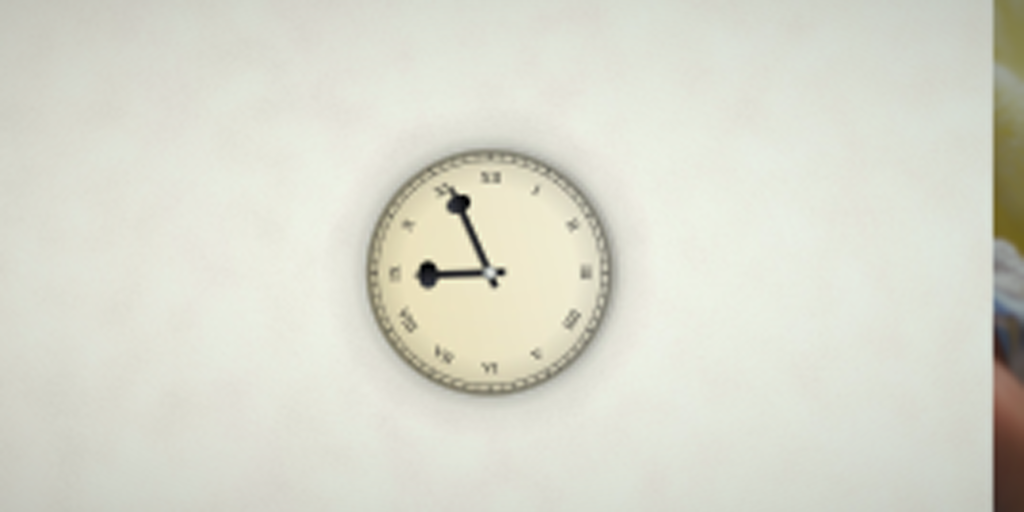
8:56
